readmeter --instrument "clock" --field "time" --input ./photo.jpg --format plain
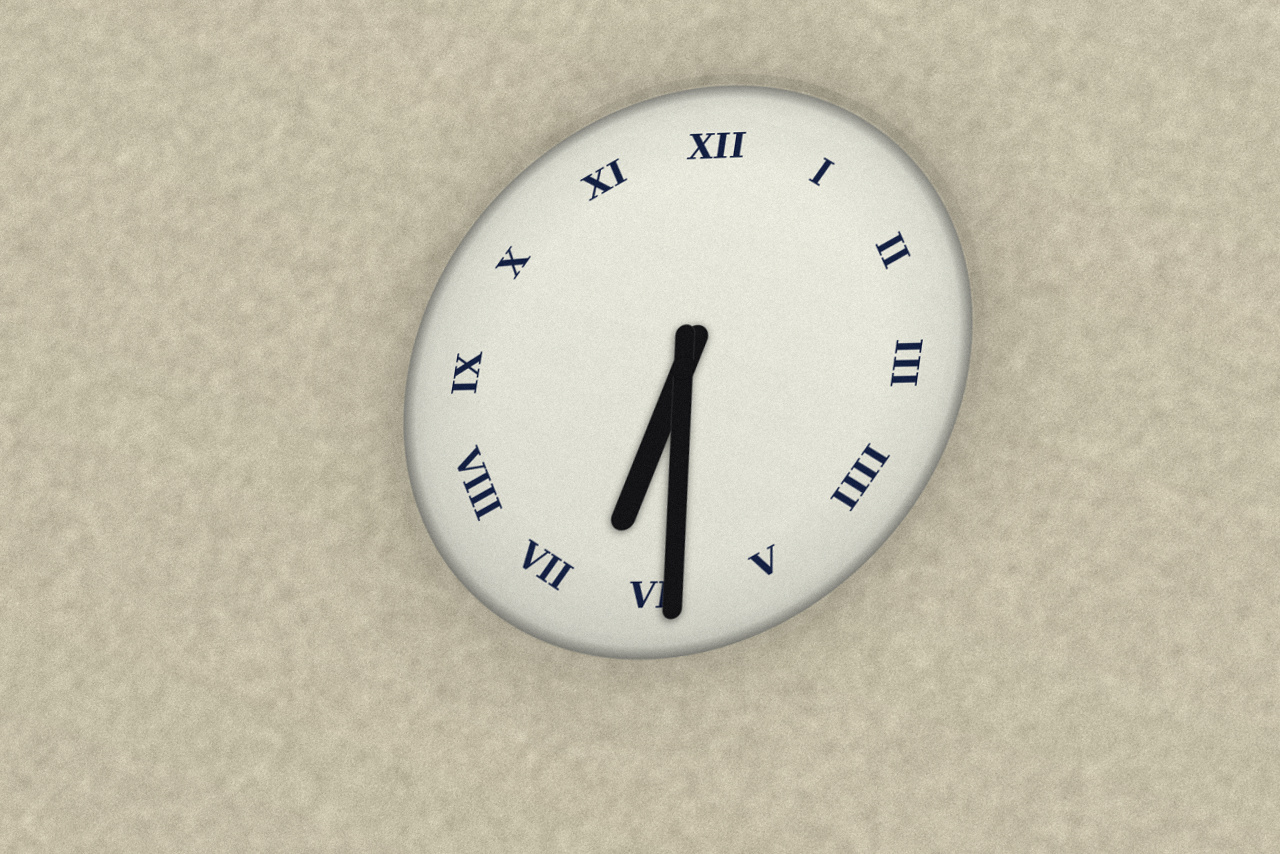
6:29
